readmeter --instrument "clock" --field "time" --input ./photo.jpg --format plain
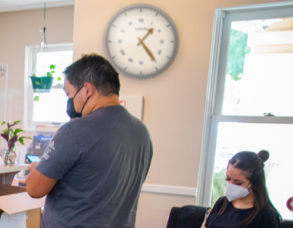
1:24
